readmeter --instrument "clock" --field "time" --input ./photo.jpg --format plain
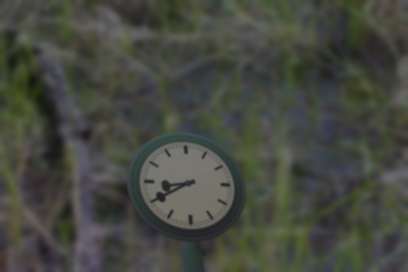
8:40
